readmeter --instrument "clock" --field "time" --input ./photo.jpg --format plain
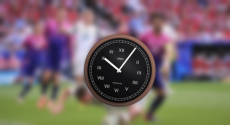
10:05
